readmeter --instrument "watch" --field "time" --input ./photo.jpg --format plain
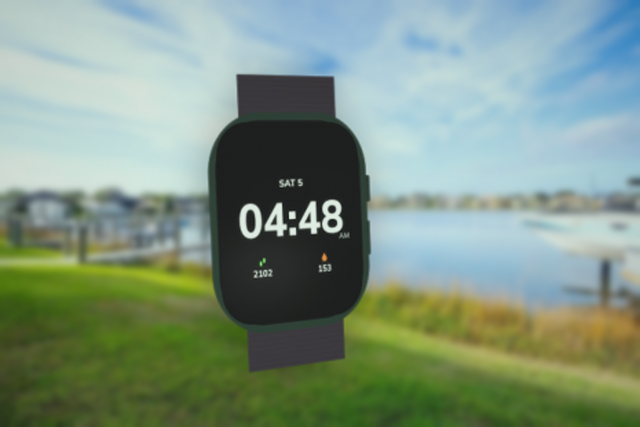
4:48
